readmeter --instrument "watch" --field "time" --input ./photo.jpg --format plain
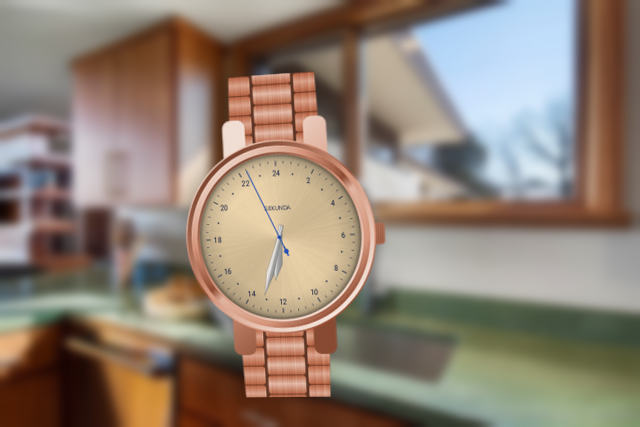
12:32:56
